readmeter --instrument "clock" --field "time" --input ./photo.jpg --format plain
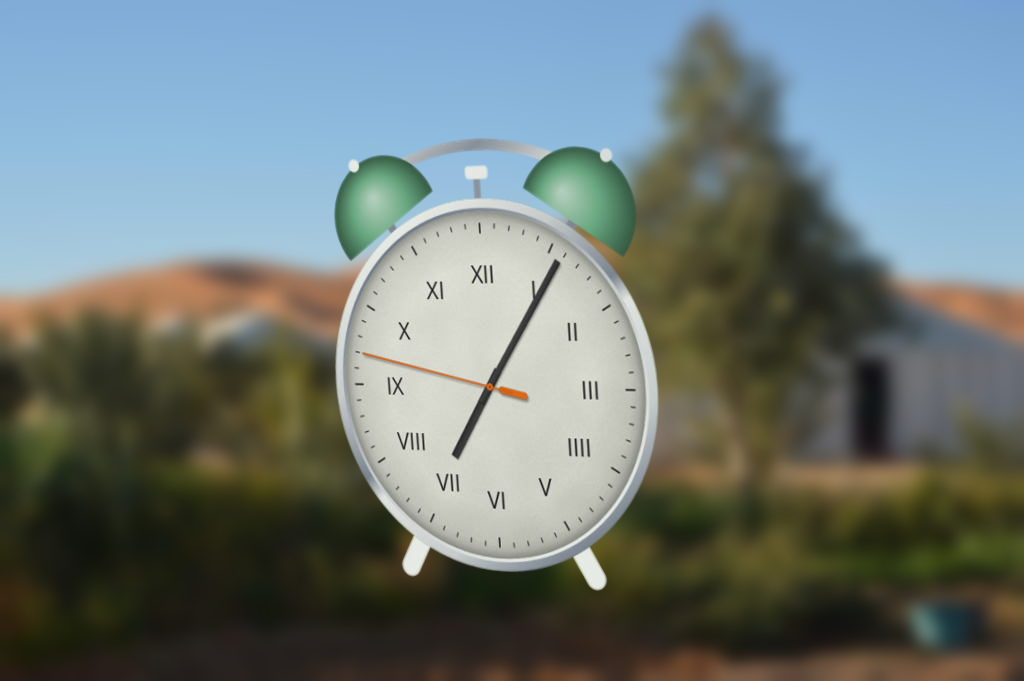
7:05:47
